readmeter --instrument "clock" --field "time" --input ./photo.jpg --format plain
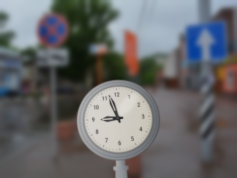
8:57
